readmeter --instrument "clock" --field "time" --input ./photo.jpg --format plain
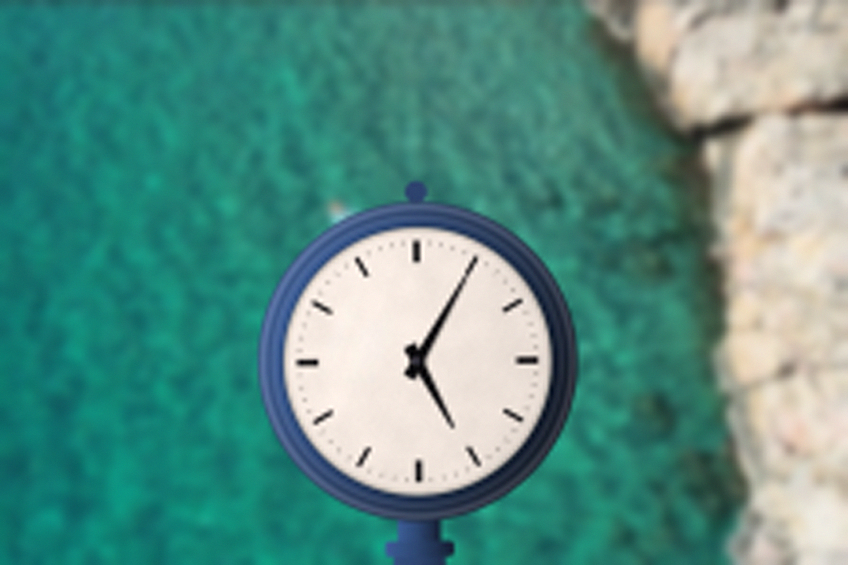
5:05
